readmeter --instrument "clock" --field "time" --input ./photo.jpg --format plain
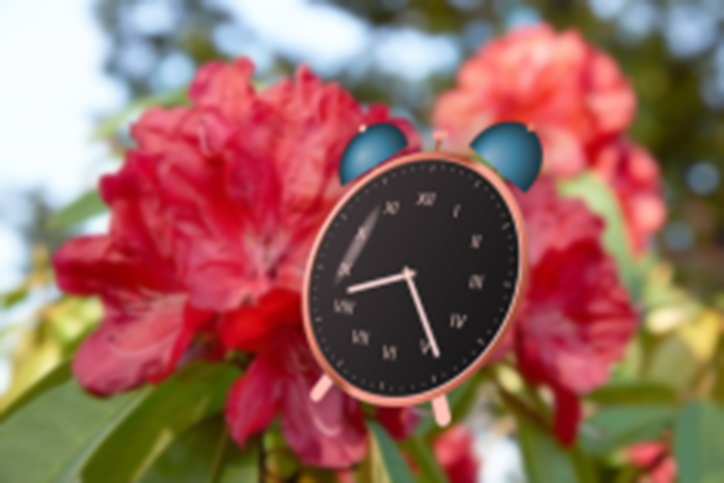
8:24
